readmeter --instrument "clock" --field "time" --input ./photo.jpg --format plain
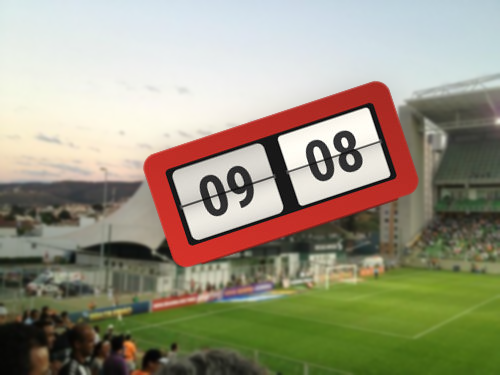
9:08
